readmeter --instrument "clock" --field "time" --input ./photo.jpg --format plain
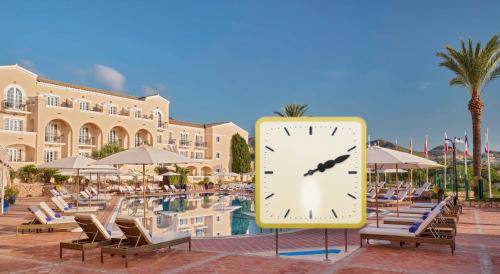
2:11
